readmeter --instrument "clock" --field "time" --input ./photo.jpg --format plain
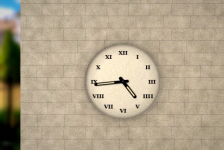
4:44
